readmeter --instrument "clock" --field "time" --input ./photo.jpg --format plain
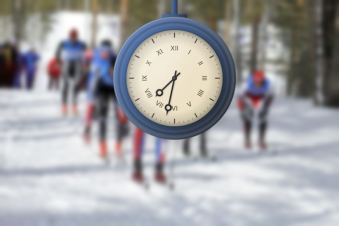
7:32
